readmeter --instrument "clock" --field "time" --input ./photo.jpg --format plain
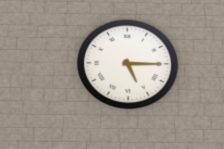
5:15
